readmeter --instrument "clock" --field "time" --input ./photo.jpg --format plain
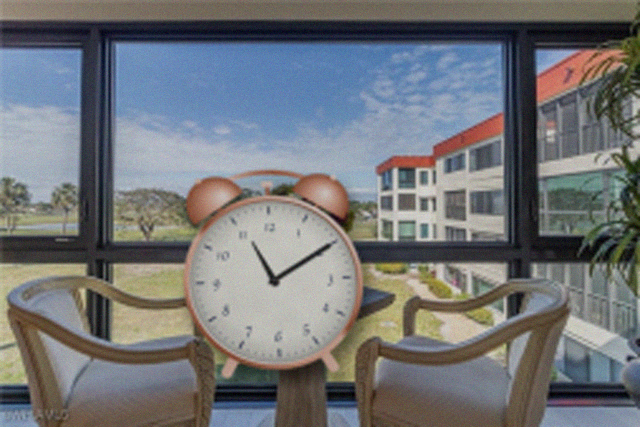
11:10
